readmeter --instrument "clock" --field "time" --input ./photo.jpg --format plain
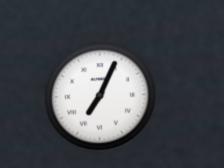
7:04
